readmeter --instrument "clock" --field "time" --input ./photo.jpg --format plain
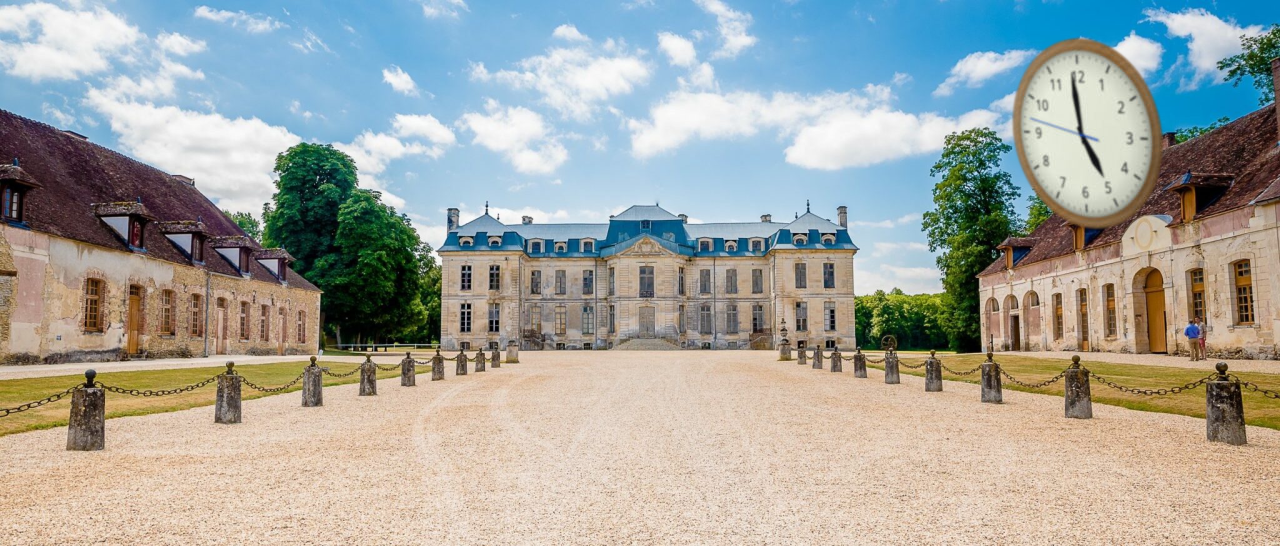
4:58:47
